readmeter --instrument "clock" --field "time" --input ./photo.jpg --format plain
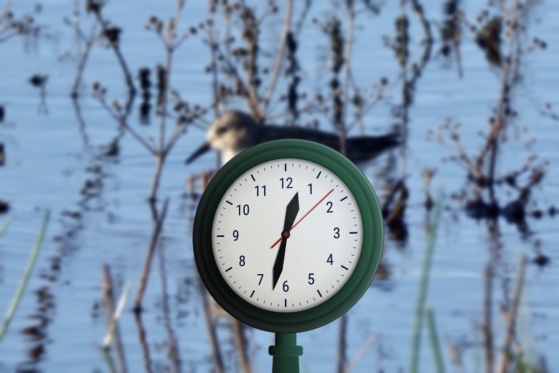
12:32:08
